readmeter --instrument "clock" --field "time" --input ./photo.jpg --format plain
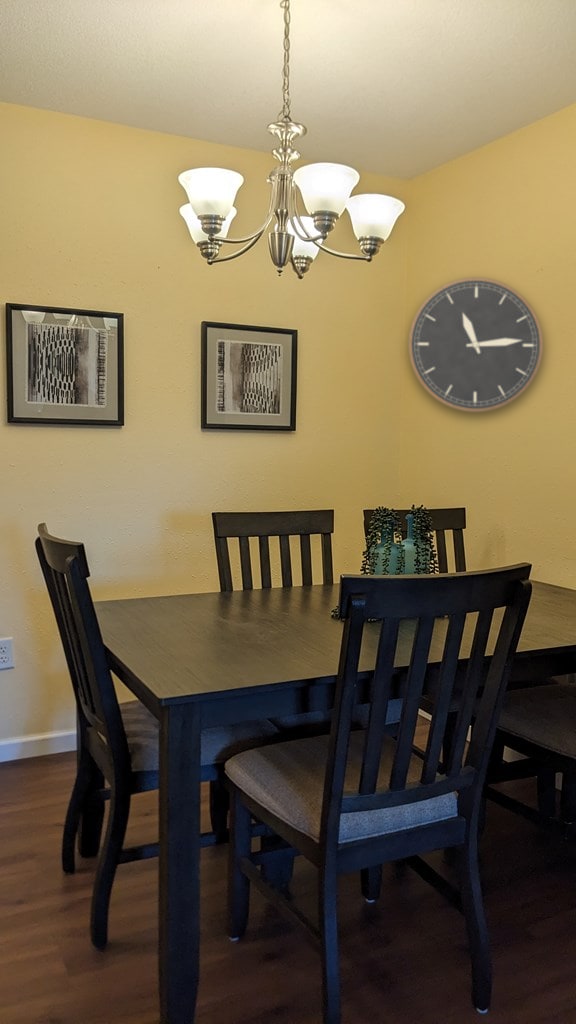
11:14
